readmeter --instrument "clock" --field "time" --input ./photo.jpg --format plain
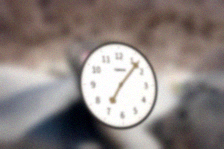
7:07
